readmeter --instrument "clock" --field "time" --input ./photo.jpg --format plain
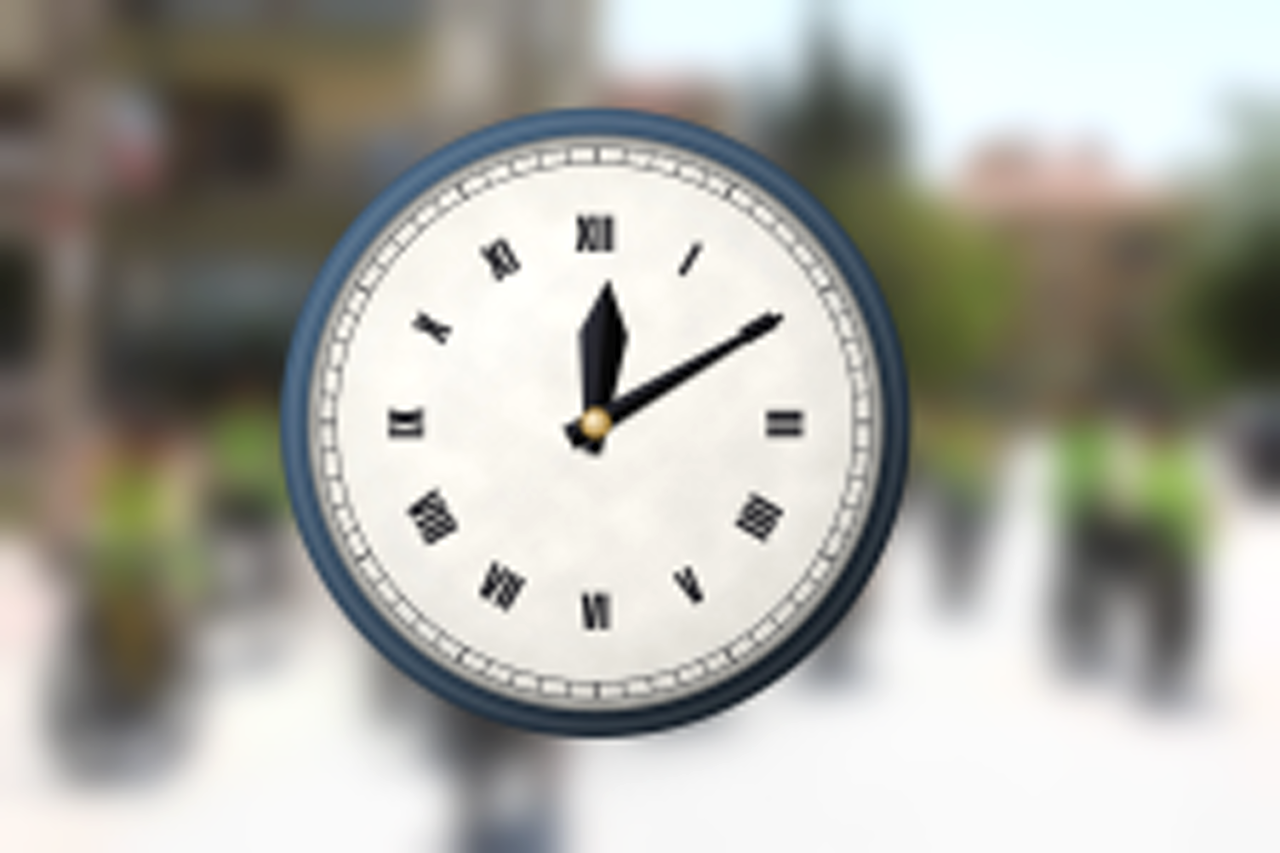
12:10
